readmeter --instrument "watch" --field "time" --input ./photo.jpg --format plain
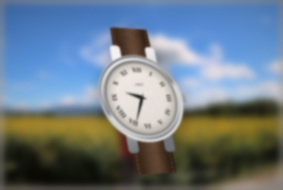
9:34
